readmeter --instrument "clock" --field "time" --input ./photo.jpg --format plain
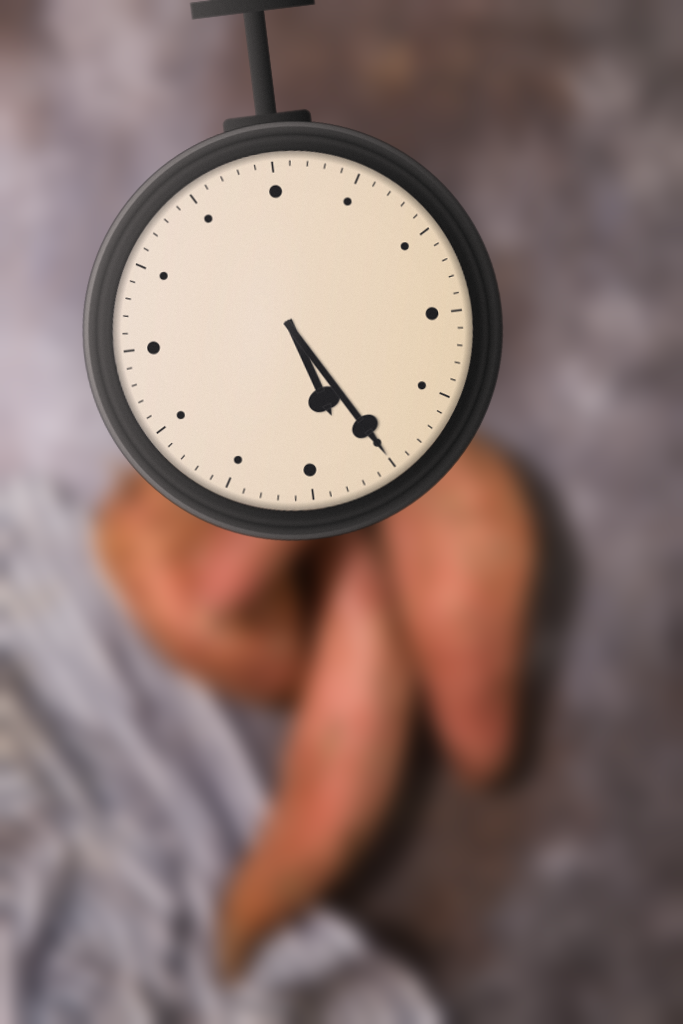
5:25
